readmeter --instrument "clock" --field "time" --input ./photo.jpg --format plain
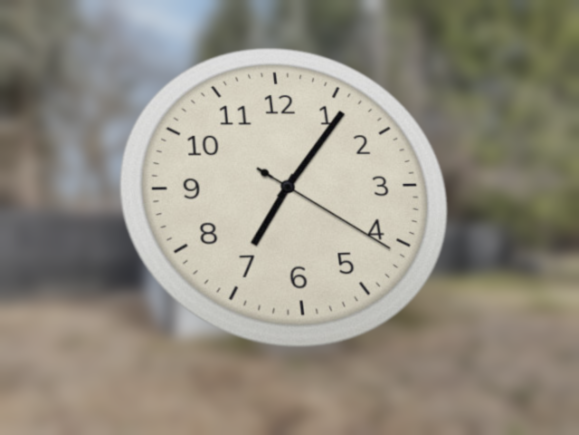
7:06:21
